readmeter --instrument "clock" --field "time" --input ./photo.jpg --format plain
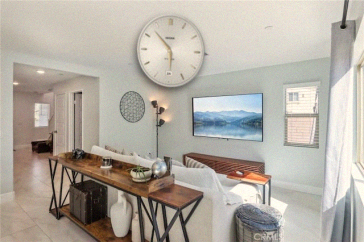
5:53
